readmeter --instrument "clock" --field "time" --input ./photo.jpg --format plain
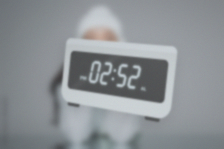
2:52
